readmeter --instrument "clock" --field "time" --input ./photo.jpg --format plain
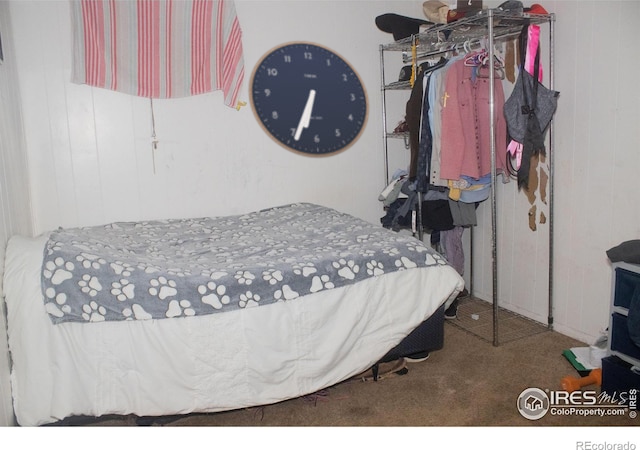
6:34
